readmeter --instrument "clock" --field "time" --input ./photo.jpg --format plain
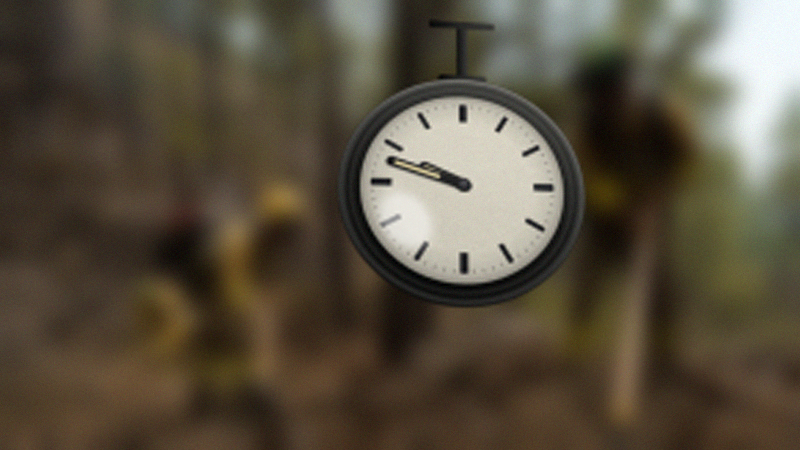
9:48
